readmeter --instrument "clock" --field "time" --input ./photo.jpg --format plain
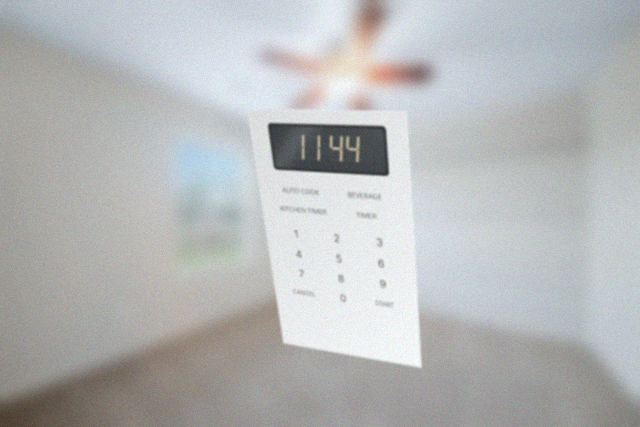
11:44
